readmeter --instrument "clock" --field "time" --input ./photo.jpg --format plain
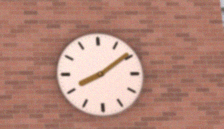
8:09
